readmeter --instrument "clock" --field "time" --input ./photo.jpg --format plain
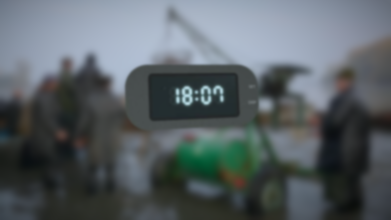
18:07
